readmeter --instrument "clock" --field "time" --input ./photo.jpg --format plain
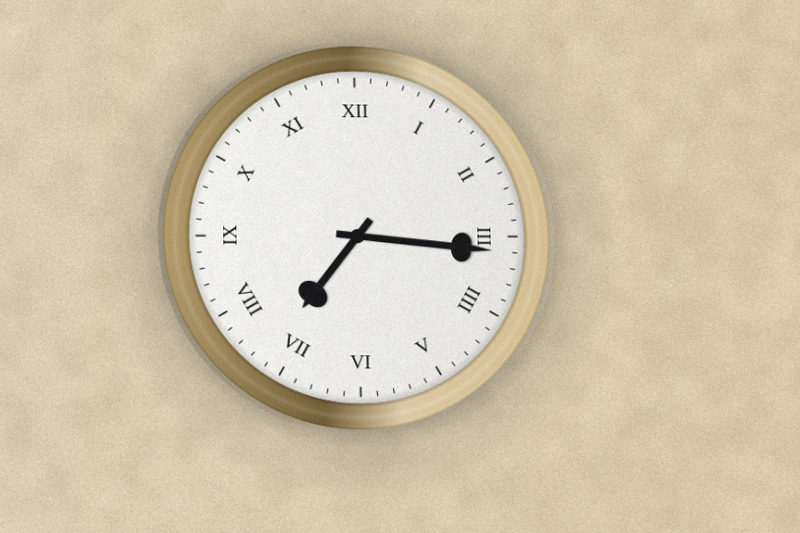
7:16
